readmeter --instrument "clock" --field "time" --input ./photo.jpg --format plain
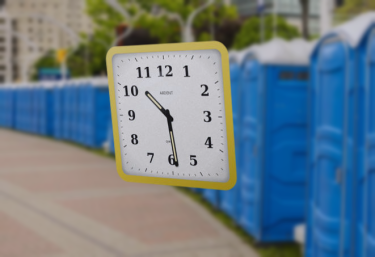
10:29
